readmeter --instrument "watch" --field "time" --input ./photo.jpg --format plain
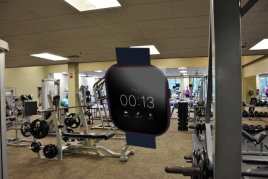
0:13
